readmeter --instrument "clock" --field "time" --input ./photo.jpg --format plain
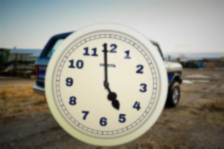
4:59
